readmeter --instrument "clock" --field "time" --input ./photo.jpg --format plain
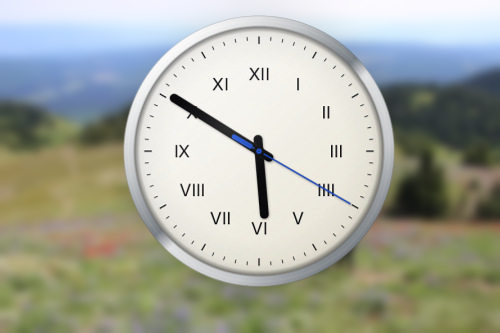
5:50:20
